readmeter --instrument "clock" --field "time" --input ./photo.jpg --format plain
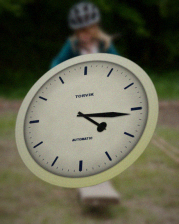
4:16
